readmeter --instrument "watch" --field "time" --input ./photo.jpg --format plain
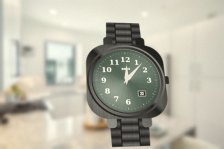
12:07
